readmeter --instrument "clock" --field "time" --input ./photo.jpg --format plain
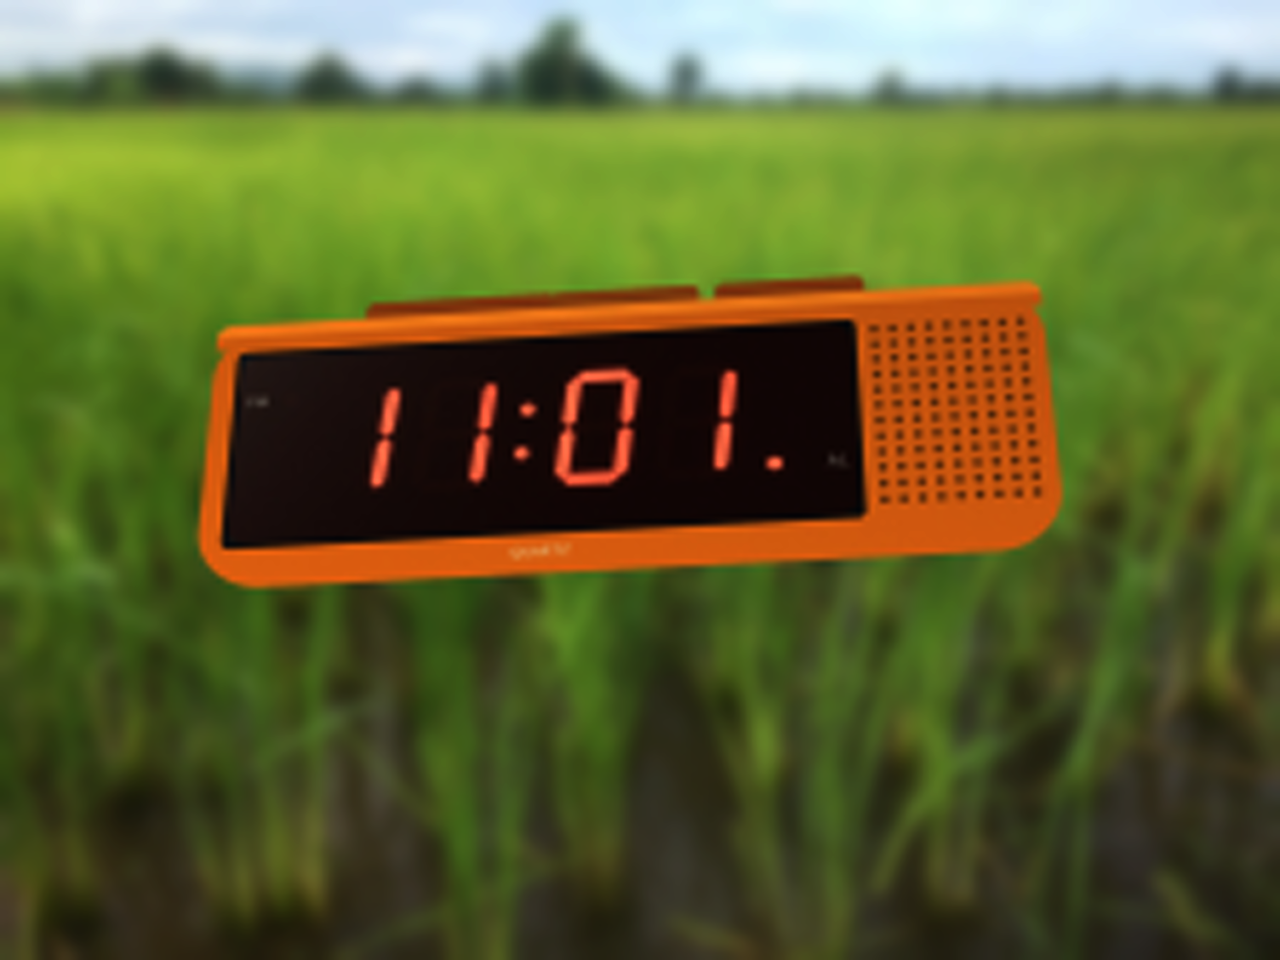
11:01
